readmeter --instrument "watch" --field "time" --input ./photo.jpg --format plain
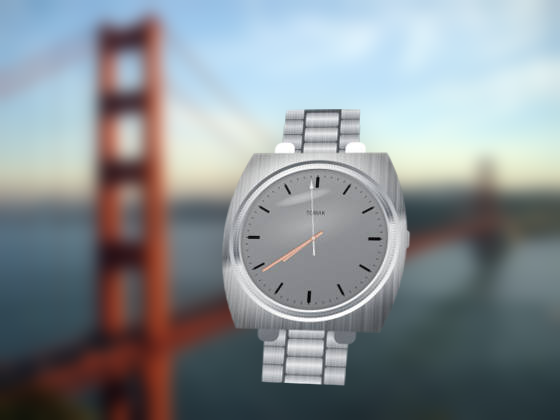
7:38:59
